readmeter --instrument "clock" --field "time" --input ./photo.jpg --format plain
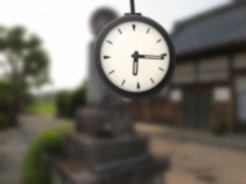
6:16
